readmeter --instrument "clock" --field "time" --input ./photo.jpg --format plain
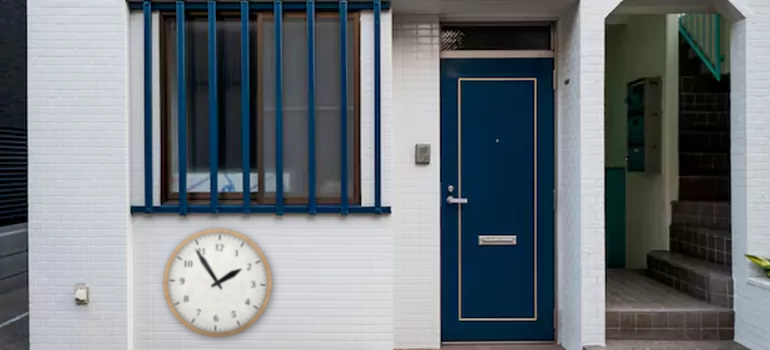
1:54
